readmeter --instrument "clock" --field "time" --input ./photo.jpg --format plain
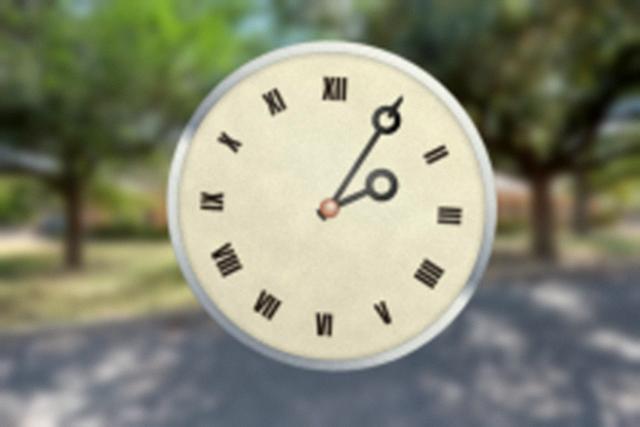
2:05
